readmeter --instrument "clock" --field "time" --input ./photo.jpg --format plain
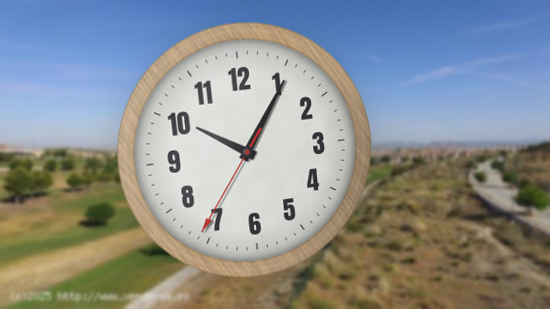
10:05:36
